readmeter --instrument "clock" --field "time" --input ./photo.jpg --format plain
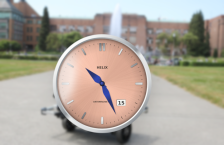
10:26
